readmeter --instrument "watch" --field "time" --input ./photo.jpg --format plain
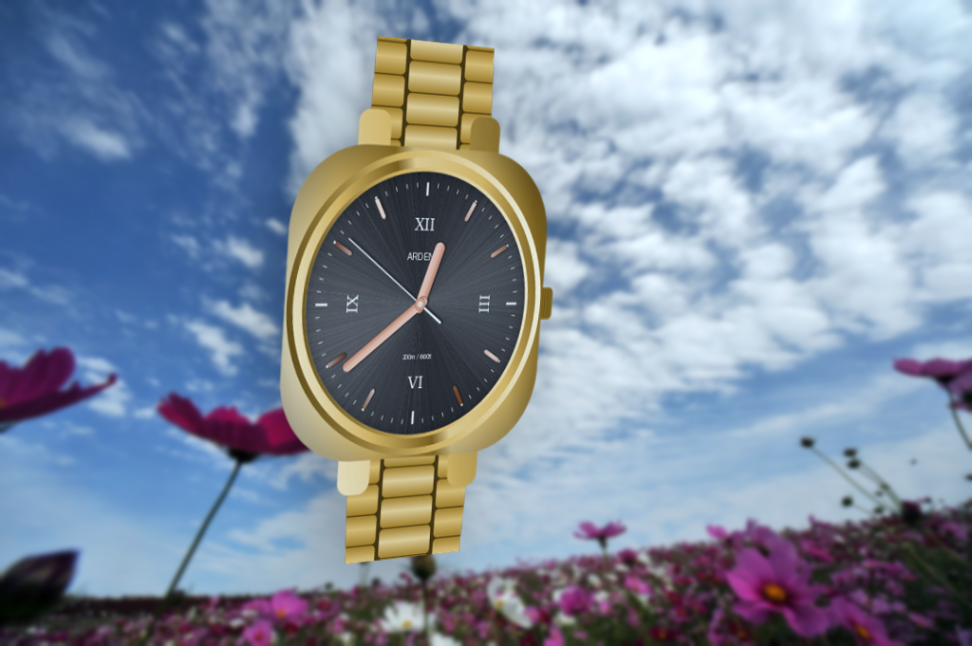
12:38:51
